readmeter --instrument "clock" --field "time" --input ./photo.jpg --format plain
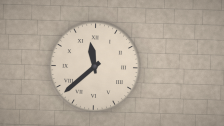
11:38
